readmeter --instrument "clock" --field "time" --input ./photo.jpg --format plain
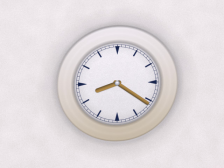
8:21
